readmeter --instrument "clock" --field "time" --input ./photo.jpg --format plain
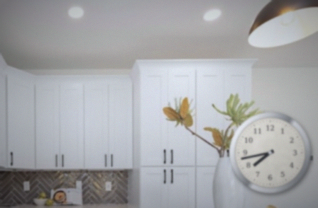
7:43
